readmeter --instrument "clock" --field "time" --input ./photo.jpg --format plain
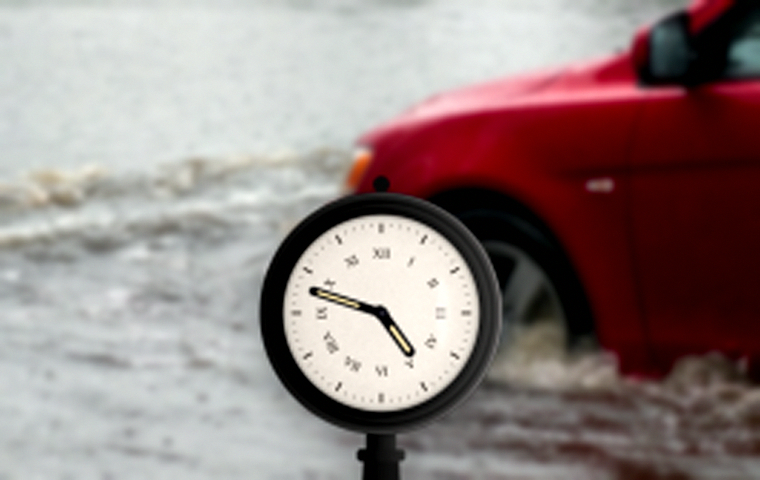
4:48
